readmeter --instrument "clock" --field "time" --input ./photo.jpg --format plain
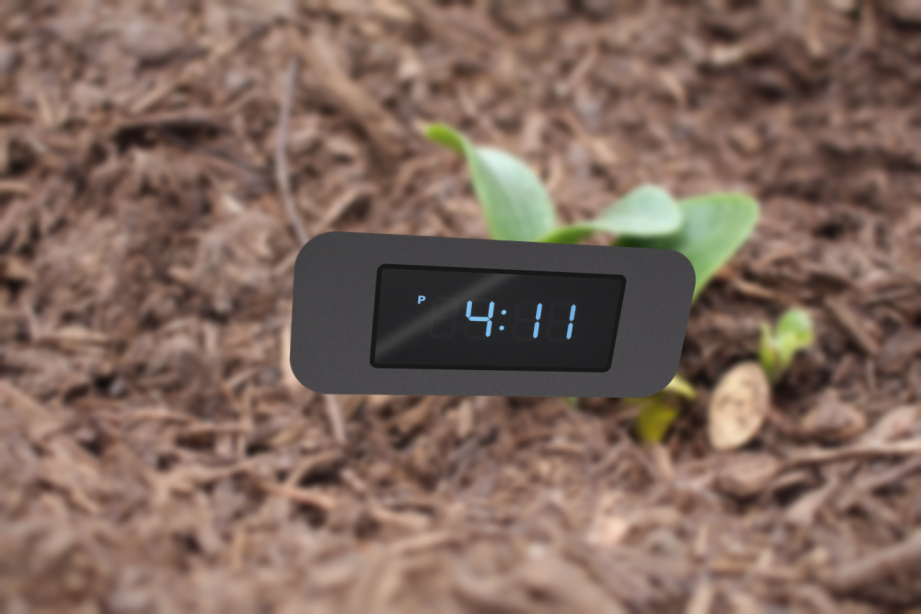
4:11
